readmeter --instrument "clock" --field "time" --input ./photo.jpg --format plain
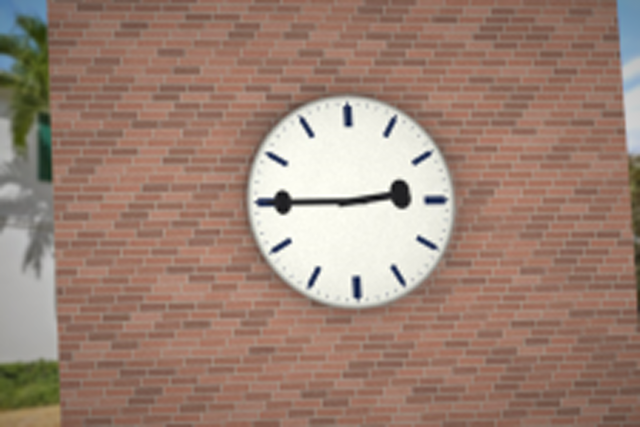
2:45
